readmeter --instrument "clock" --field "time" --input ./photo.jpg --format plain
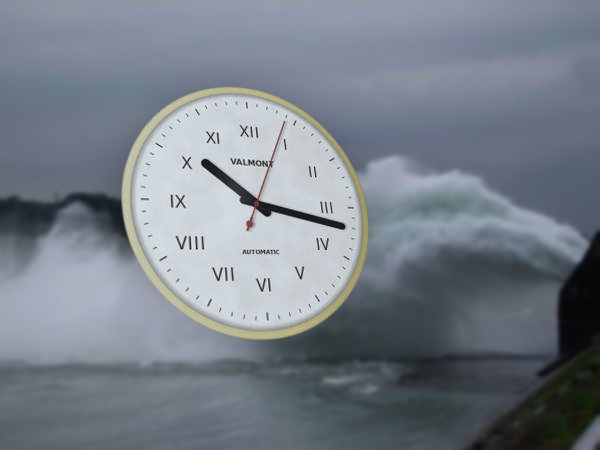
10:17:04
